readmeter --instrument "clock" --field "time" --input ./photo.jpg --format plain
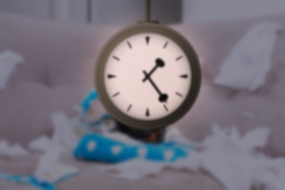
1:24
